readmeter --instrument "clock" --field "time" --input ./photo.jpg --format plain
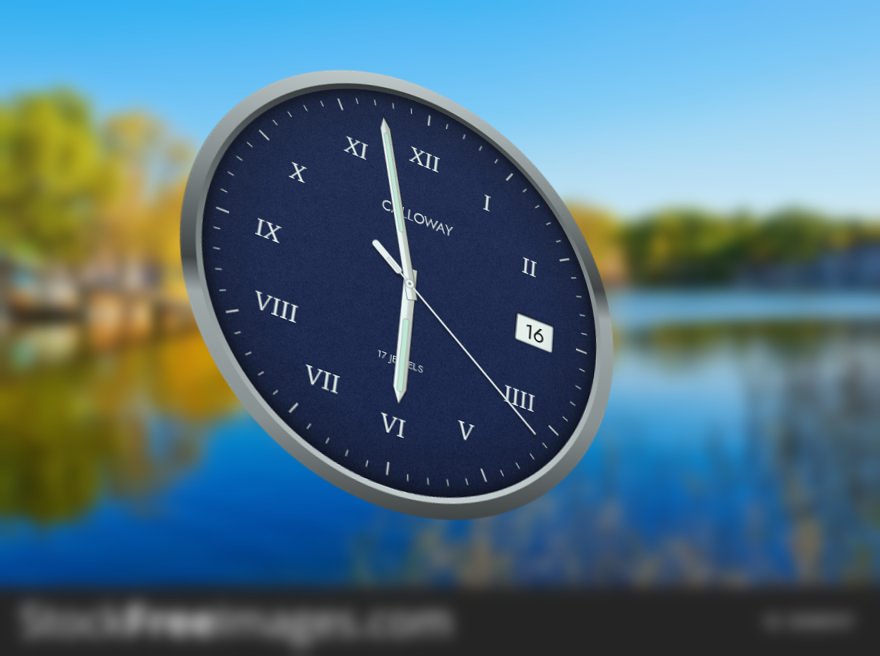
5:57:21
